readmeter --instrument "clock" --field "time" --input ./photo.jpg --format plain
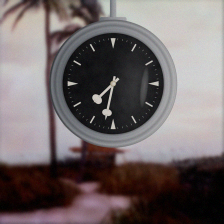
7:32
